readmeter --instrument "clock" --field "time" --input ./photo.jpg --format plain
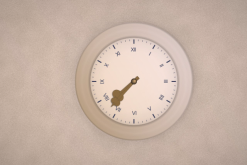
7:37
